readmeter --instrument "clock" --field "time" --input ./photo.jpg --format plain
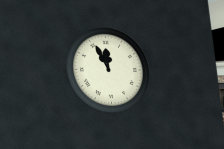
11:56
